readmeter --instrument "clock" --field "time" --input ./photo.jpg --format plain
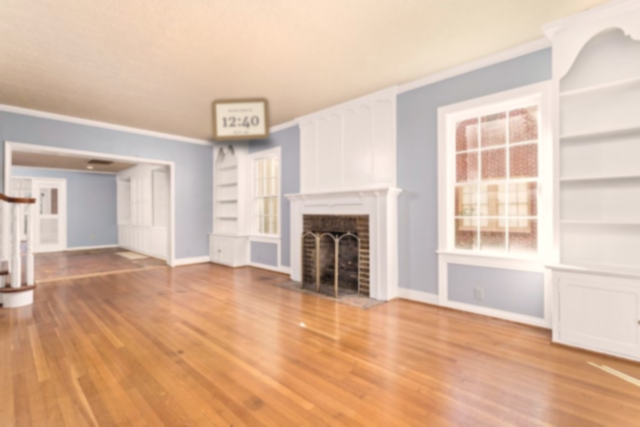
12:40
